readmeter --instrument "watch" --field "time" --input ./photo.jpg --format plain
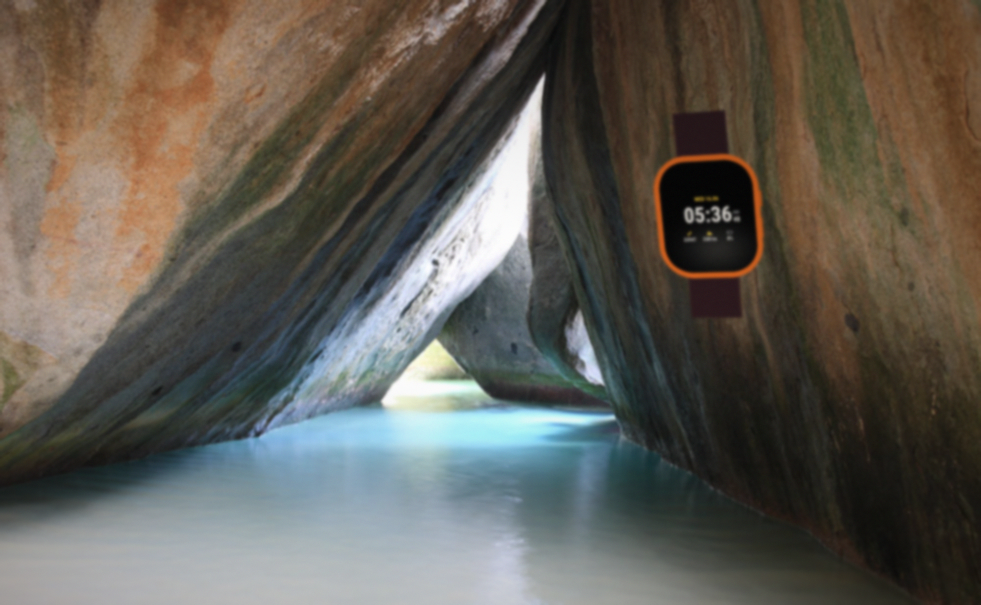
5:36
